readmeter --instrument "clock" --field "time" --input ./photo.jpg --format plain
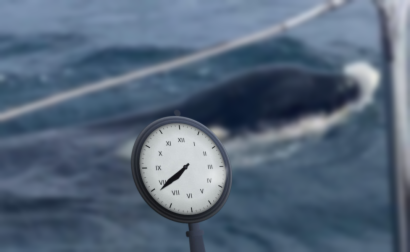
7:39
